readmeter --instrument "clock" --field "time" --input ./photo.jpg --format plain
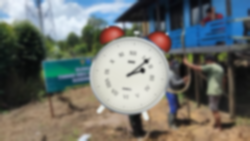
2:07
